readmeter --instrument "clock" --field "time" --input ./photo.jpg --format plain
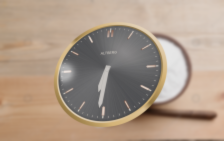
6:31
